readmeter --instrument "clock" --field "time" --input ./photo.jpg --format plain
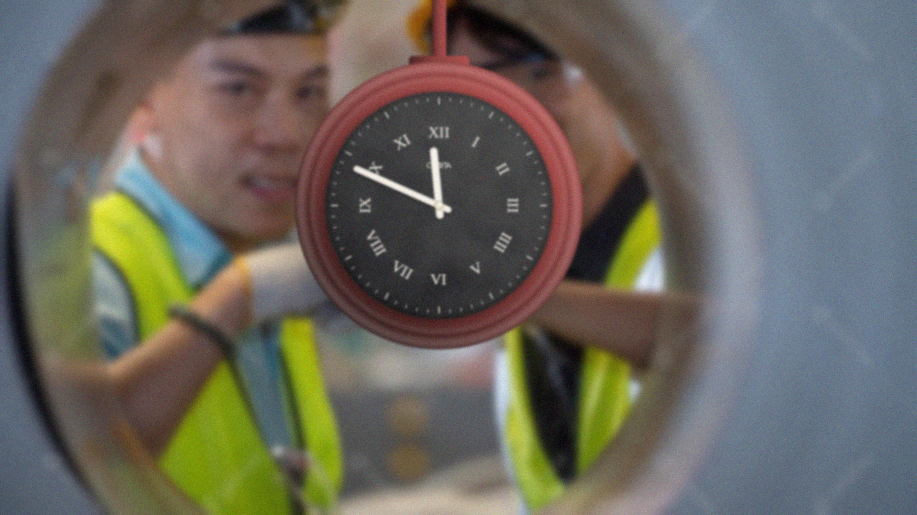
11:49
